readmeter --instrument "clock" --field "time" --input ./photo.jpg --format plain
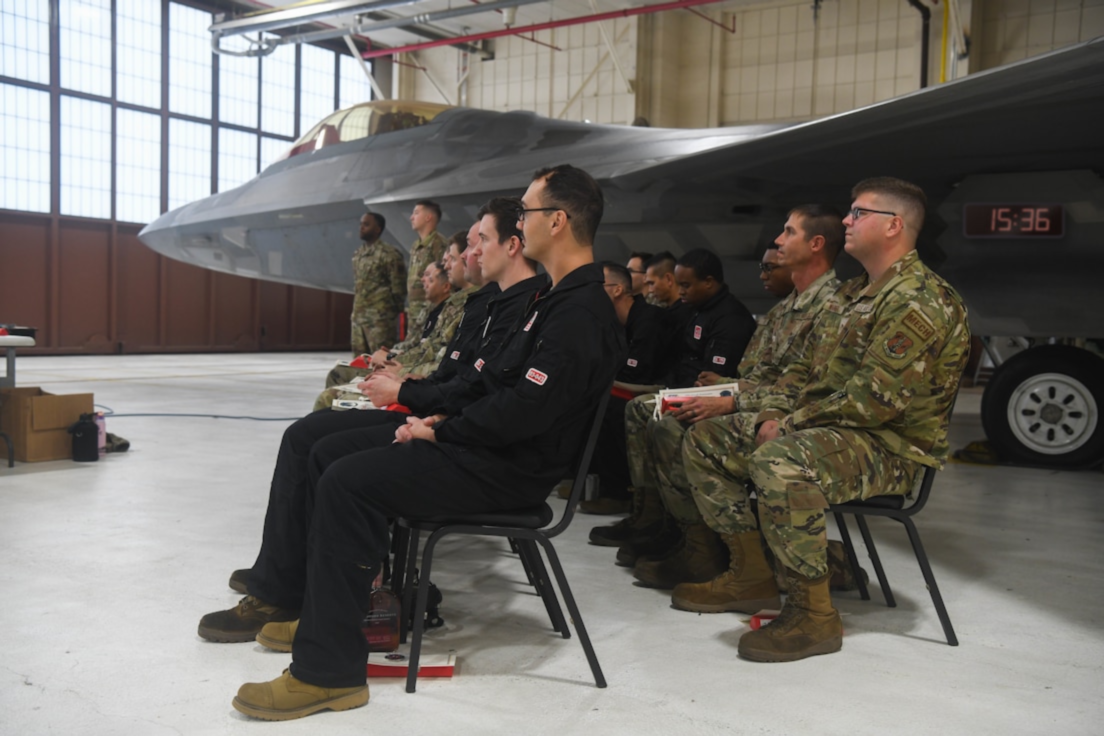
15:36
